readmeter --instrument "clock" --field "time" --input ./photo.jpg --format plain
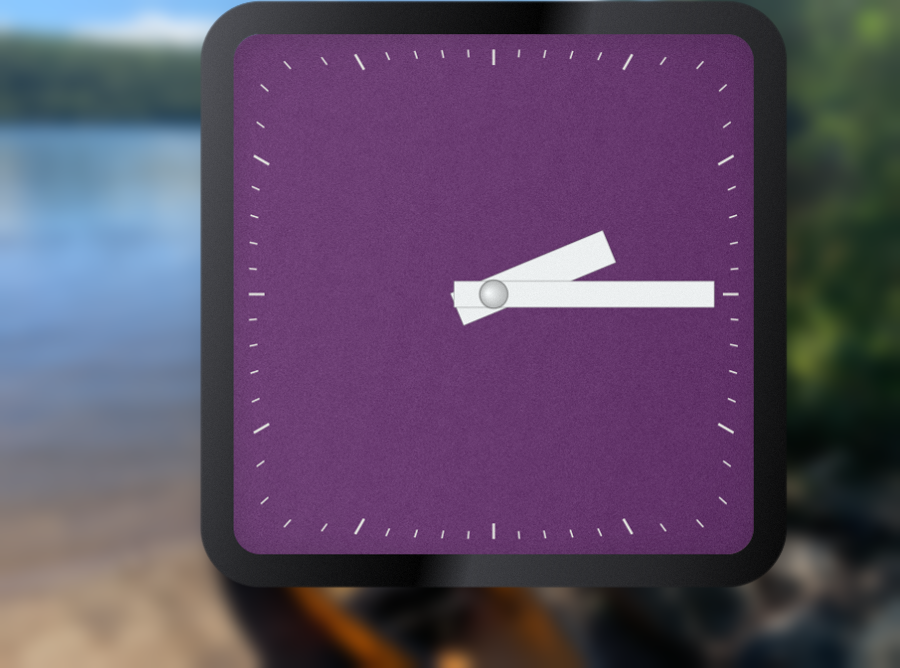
2:15
